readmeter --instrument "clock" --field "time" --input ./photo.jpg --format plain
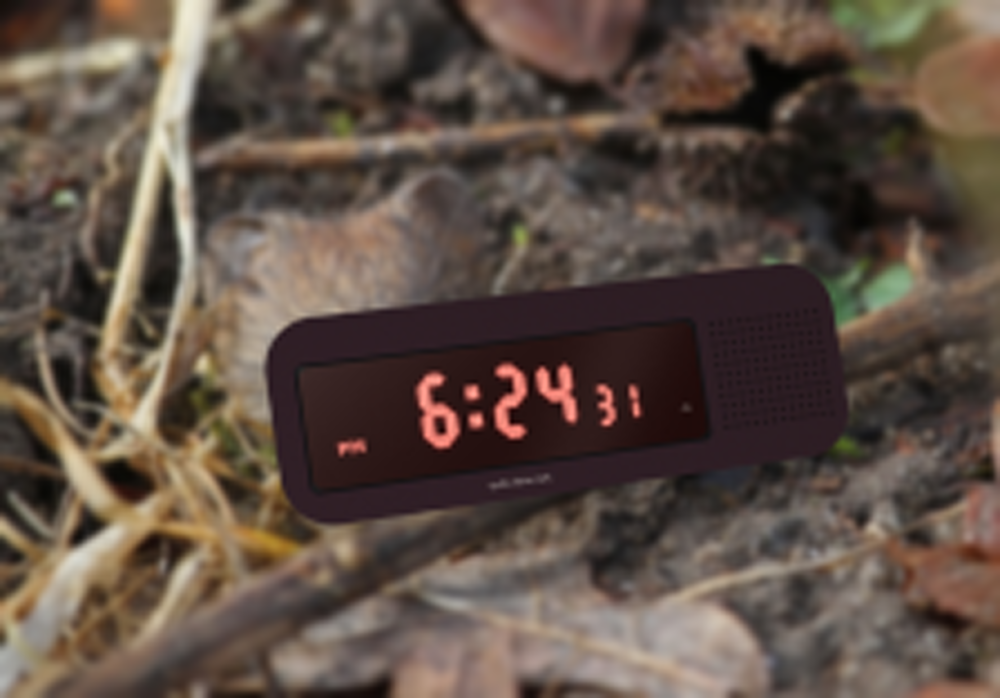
6:24:31
